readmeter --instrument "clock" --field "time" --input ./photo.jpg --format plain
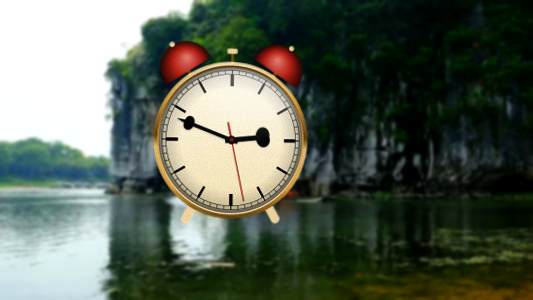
2:48:28
